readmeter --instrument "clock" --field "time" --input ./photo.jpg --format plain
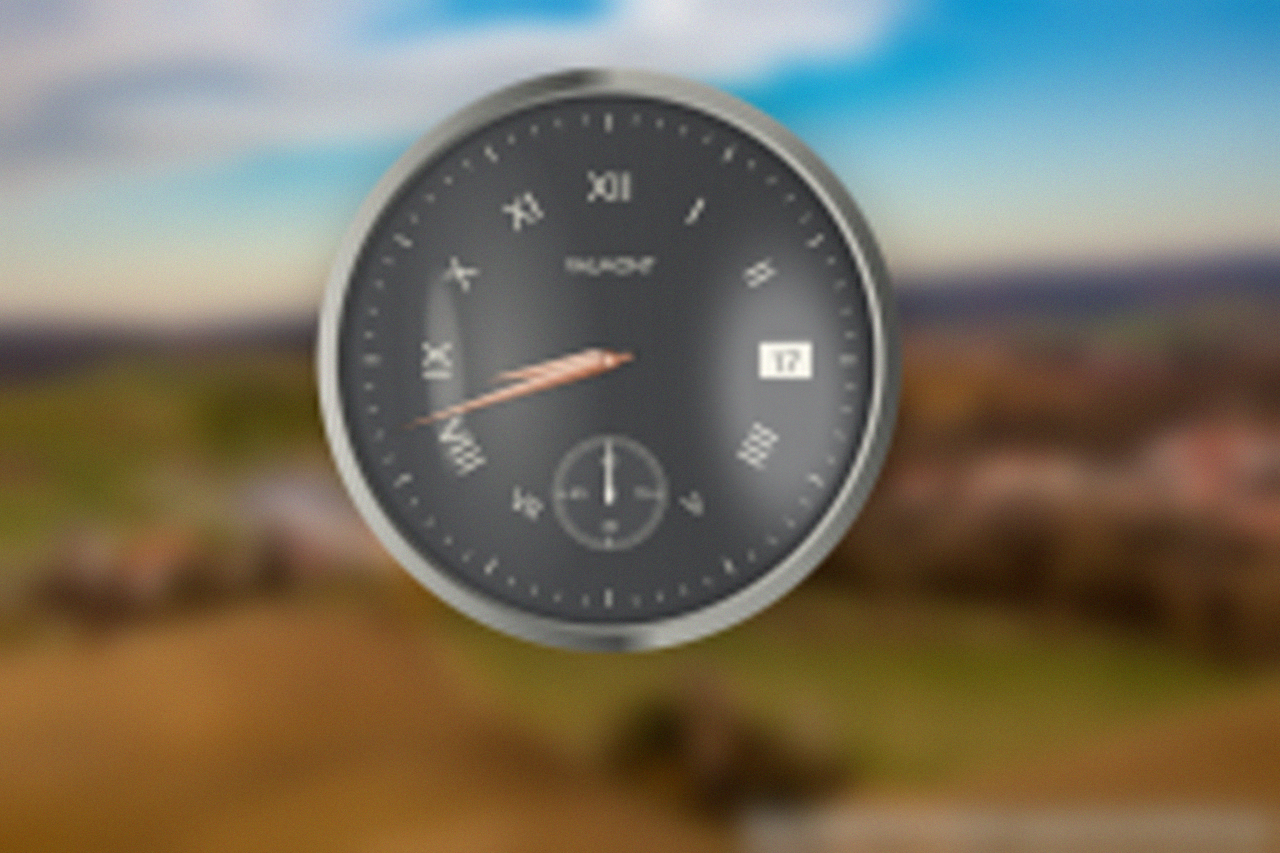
8:42
